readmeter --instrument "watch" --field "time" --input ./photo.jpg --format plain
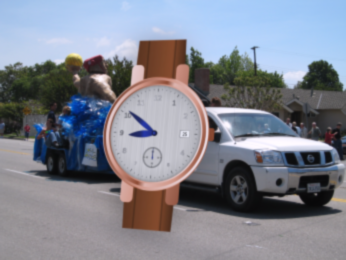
8:51
